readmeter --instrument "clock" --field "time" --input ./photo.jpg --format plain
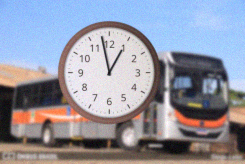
12:58
